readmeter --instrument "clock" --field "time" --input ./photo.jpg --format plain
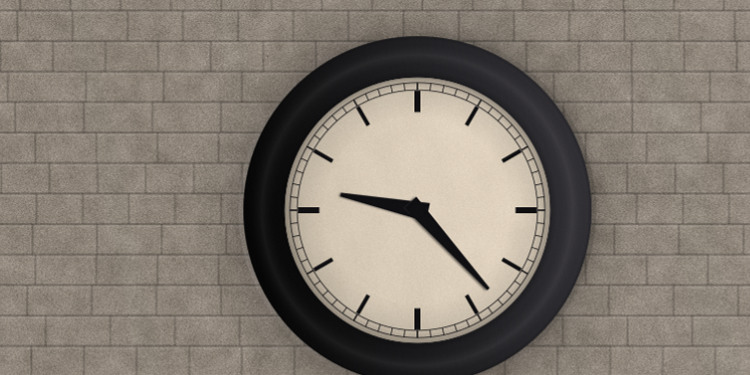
9:23
